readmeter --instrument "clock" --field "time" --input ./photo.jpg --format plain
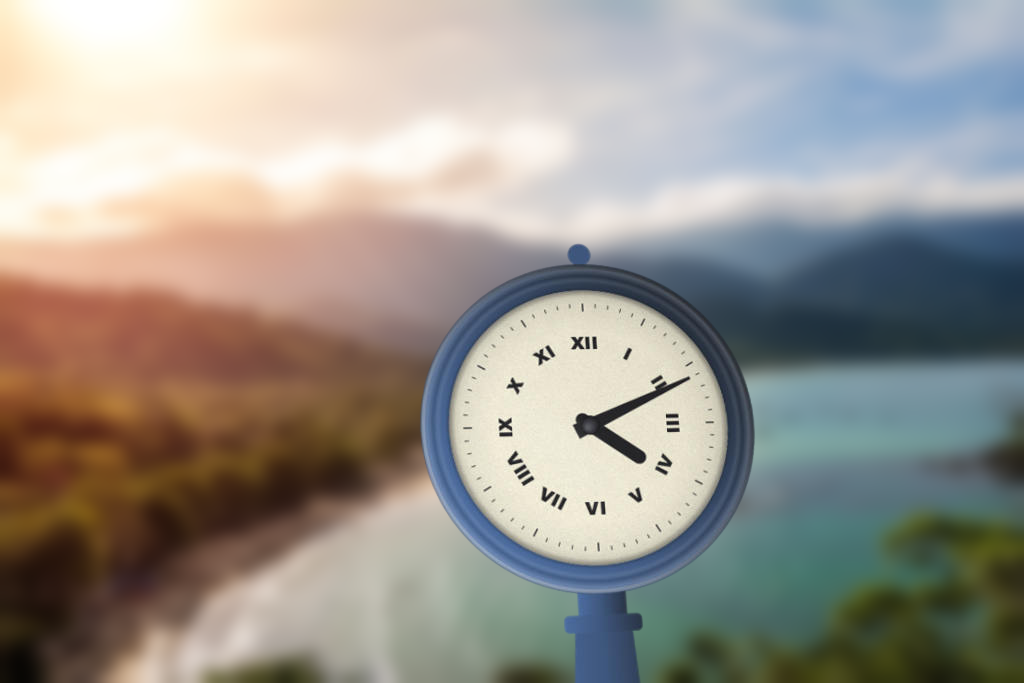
4:11
